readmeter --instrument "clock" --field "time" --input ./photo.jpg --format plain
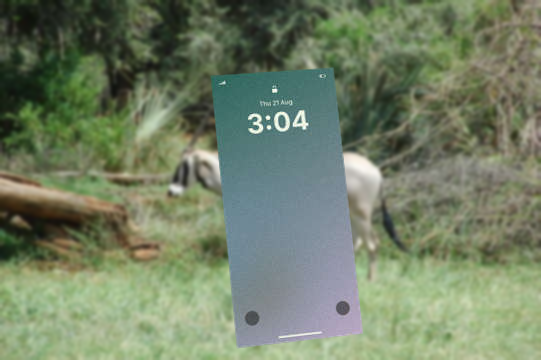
3:04
